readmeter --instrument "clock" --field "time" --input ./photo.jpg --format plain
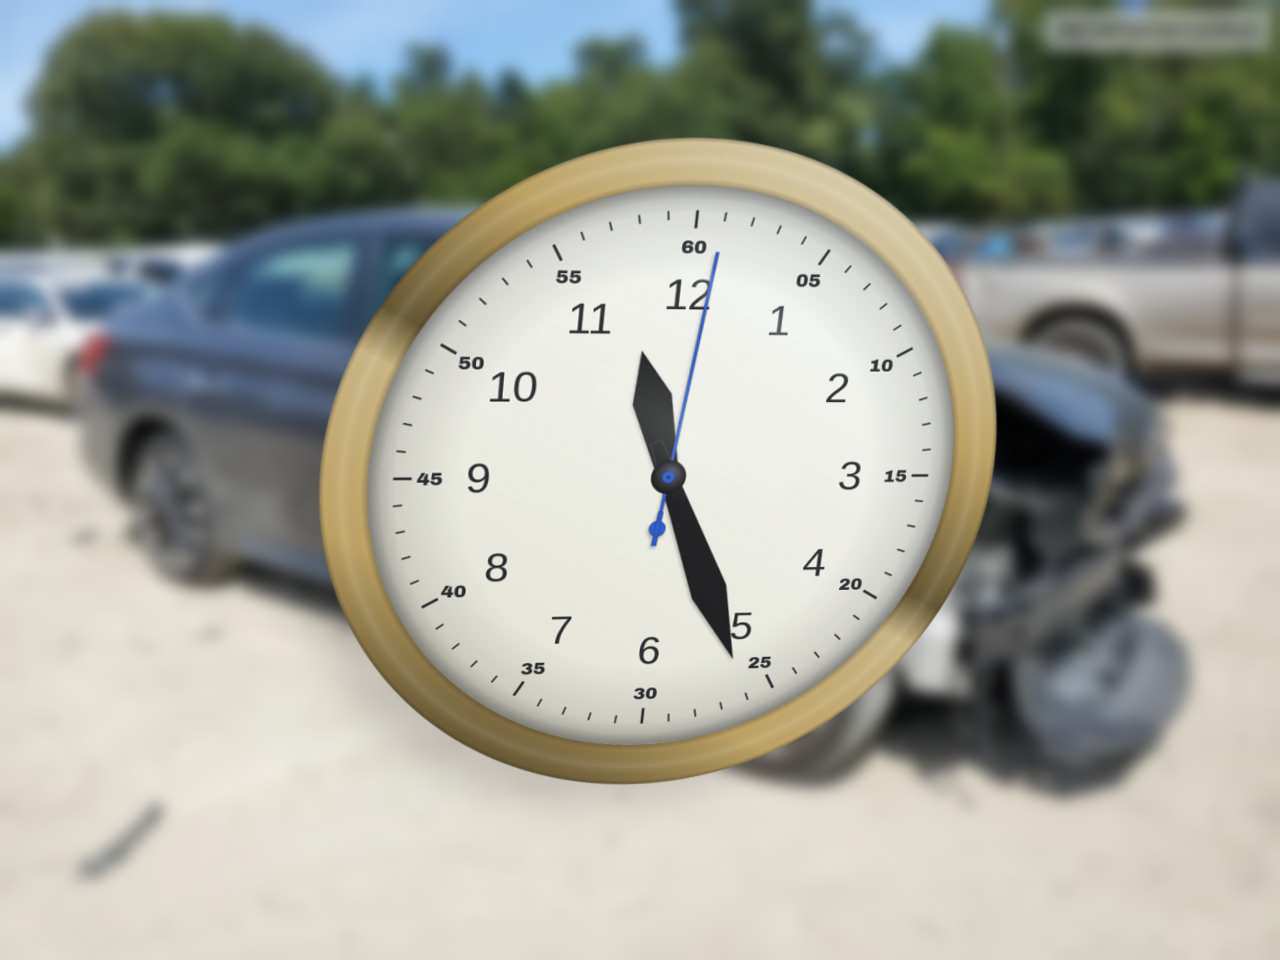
11:26:01
